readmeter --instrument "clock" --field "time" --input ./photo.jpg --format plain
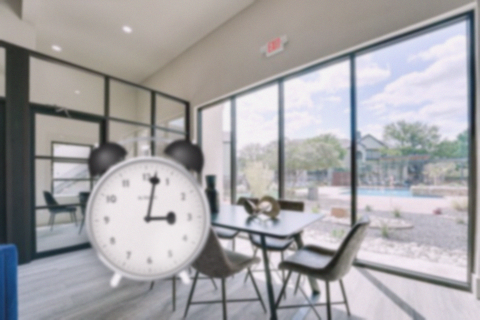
3:02
